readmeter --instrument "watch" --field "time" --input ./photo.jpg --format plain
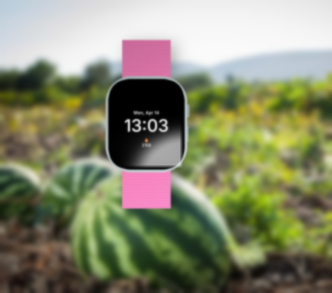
13:03
